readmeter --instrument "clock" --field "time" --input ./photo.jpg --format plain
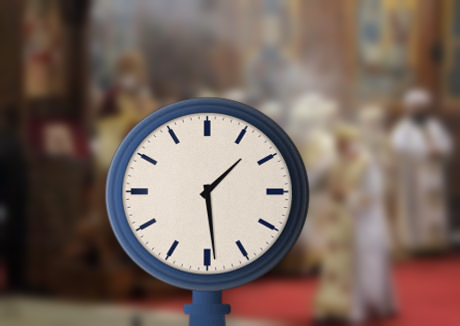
1:29
